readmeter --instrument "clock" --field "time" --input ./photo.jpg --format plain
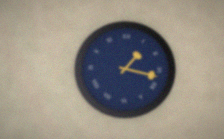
1:17
